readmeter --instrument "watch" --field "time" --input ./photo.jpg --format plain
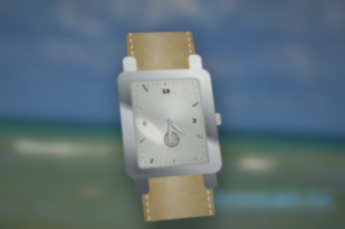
4:31
